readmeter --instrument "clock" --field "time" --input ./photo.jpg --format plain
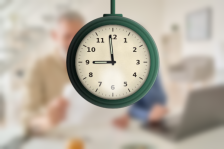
8:59
